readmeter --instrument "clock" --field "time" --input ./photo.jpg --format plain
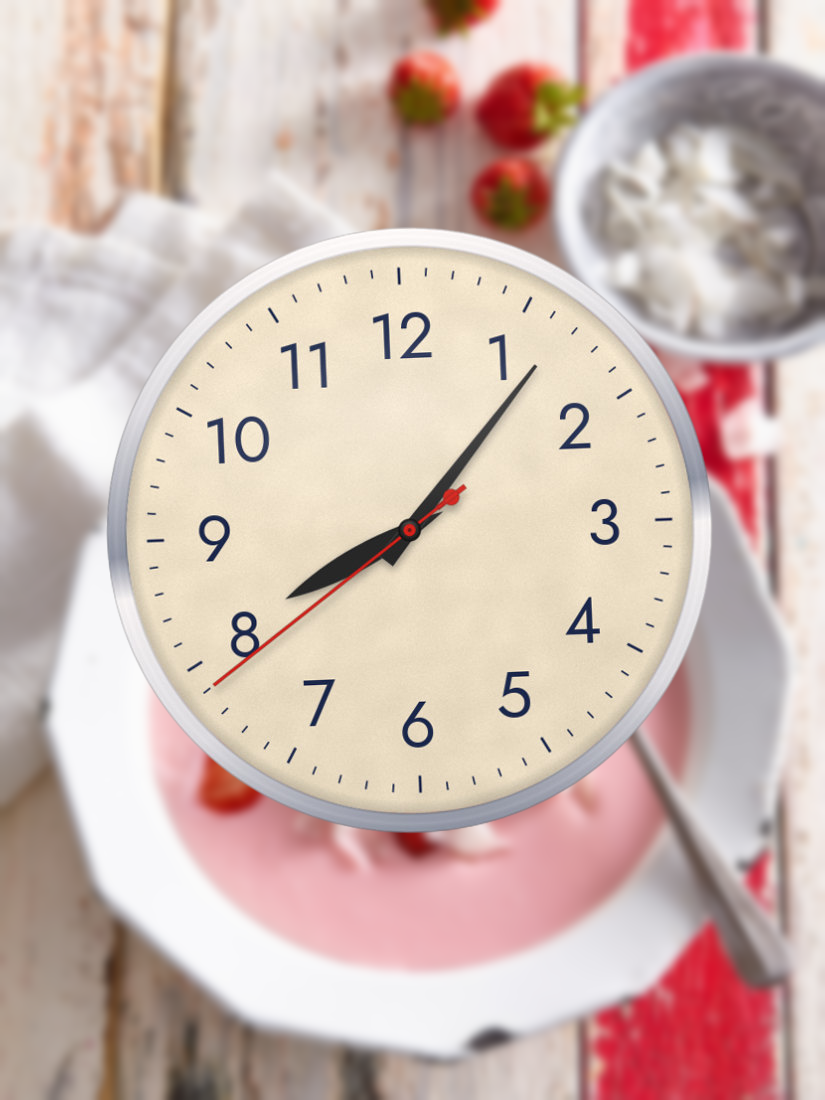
8:06:39
